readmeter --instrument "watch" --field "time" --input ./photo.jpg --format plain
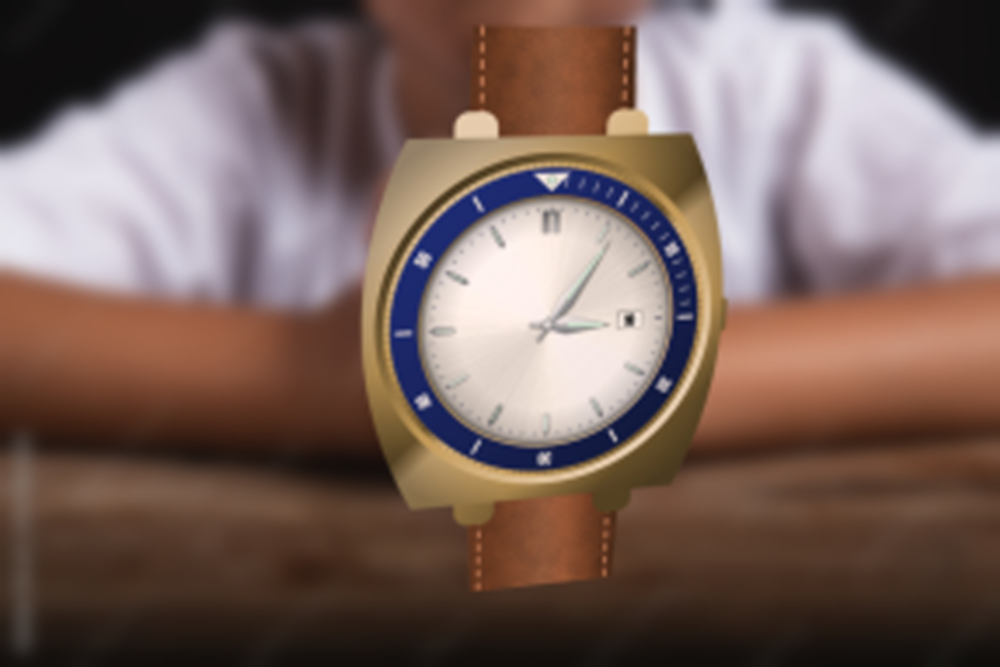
3:06
